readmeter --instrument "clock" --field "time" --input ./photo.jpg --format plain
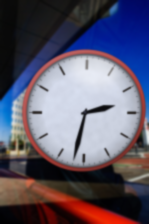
2:32
